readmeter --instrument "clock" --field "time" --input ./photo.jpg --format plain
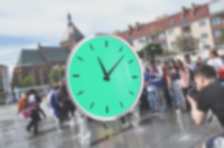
11:07
